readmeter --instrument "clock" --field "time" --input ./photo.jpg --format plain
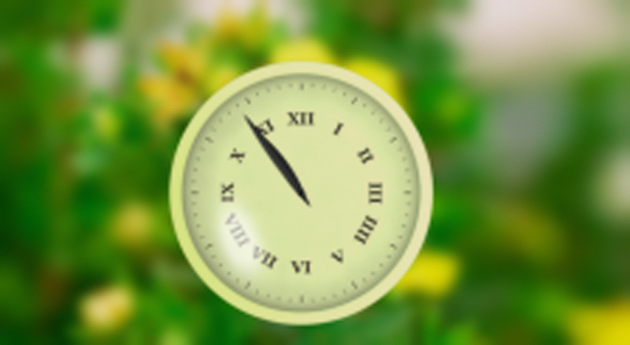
10:54
